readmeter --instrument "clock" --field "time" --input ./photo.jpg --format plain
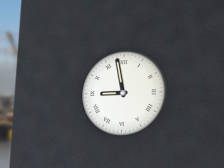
8:58
